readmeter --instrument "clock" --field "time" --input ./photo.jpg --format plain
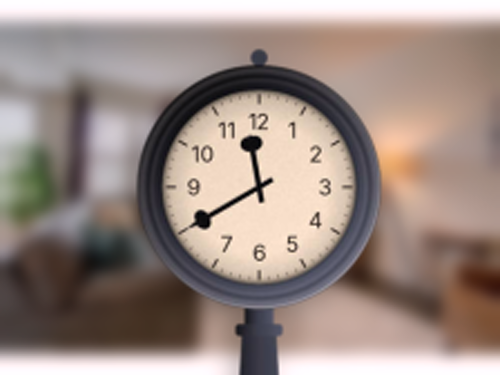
11:40
